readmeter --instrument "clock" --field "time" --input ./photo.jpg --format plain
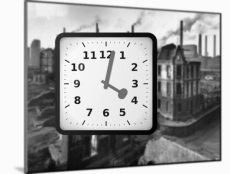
4:02
